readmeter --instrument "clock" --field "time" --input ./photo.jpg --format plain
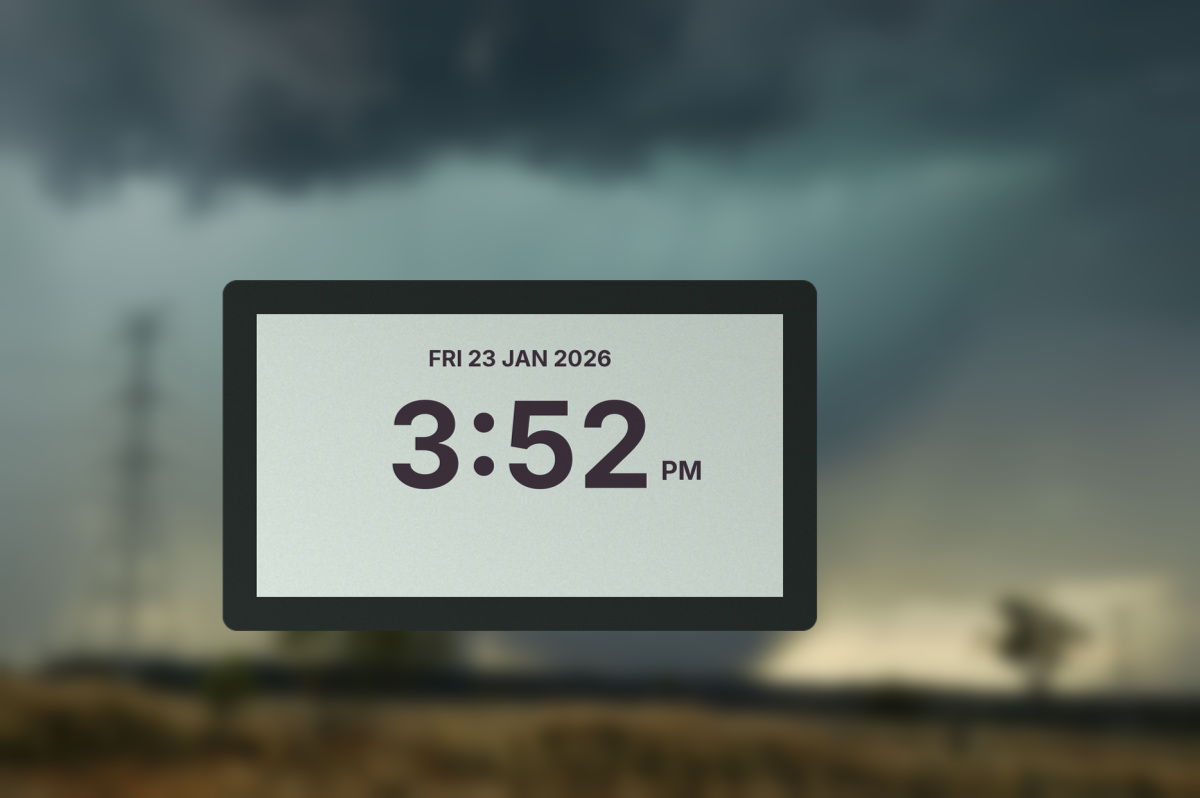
3:52
